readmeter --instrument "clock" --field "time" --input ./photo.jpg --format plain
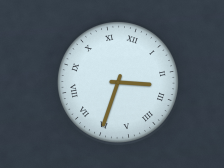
2:30
